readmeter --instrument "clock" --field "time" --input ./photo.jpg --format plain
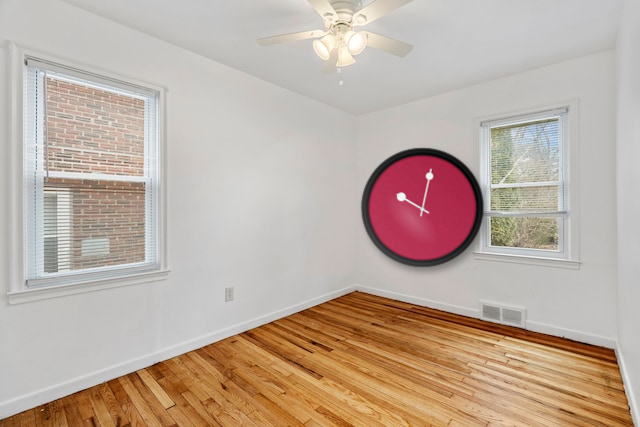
10:02
